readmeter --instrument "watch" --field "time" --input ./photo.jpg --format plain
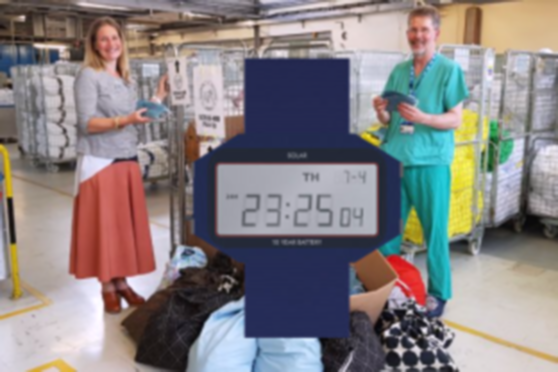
23:25:04
